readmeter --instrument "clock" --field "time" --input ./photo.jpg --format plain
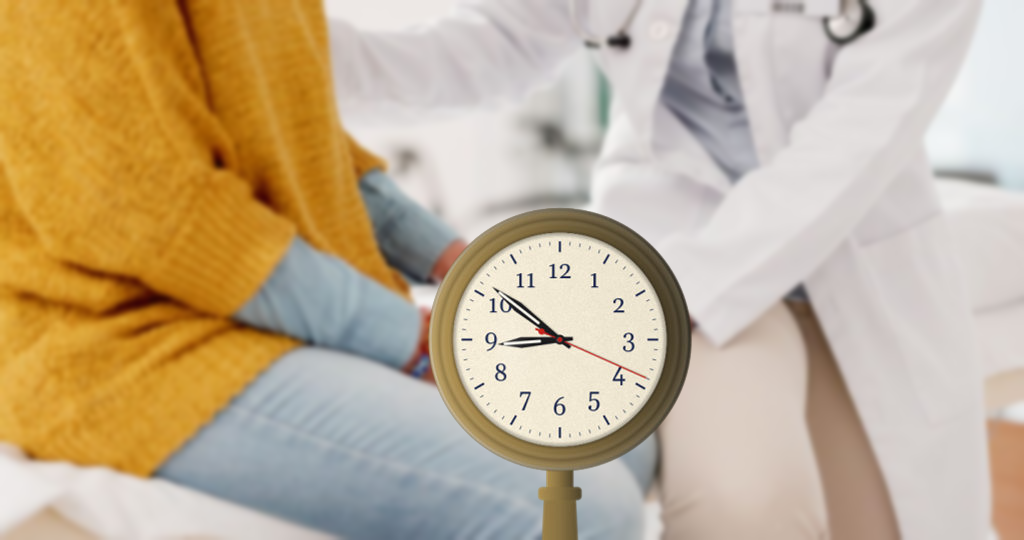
8:51:19
